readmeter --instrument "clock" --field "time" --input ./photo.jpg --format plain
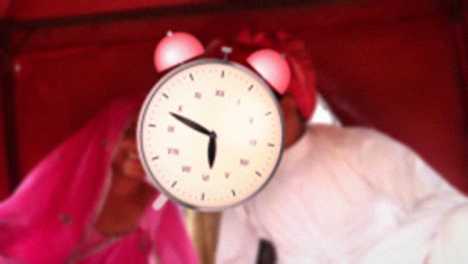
5:48
